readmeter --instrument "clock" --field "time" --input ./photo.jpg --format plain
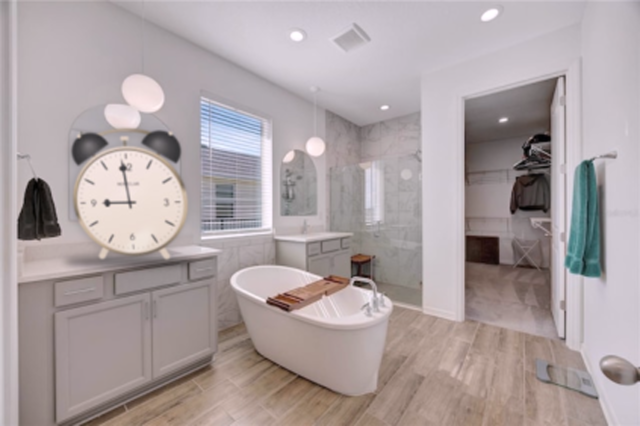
8:59
